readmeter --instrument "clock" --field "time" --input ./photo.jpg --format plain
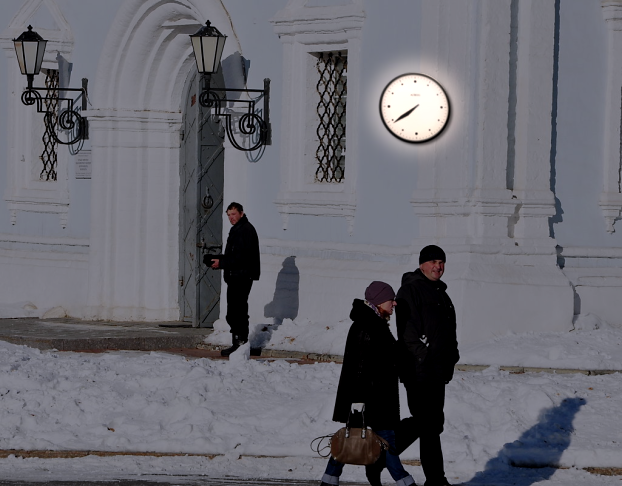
7:39
